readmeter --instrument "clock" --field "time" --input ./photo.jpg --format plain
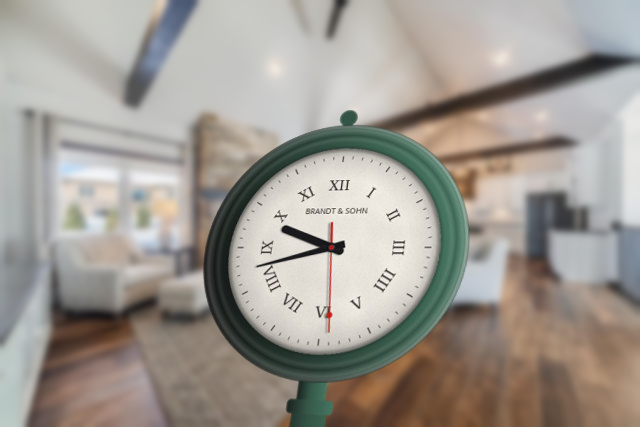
9:42:29
